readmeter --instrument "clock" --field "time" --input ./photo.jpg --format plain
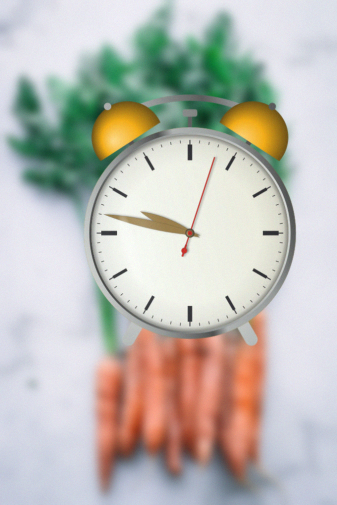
9:47:03
